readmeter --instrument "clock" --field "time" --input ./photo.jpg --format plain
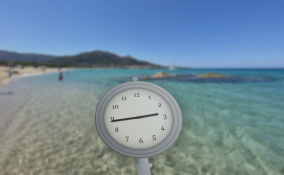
2:44
